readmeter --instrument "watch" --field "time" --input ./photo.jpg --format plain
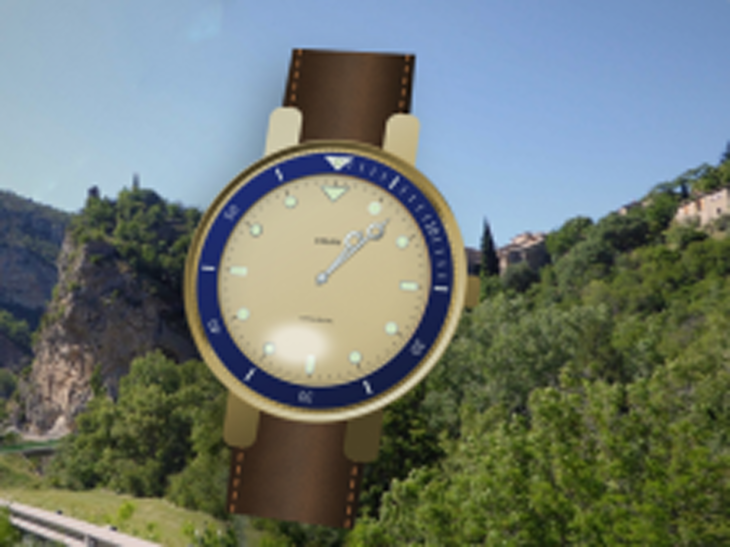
1:07
